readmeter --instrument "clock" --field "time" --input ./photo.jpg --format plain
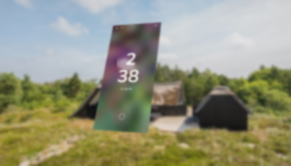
2:38
